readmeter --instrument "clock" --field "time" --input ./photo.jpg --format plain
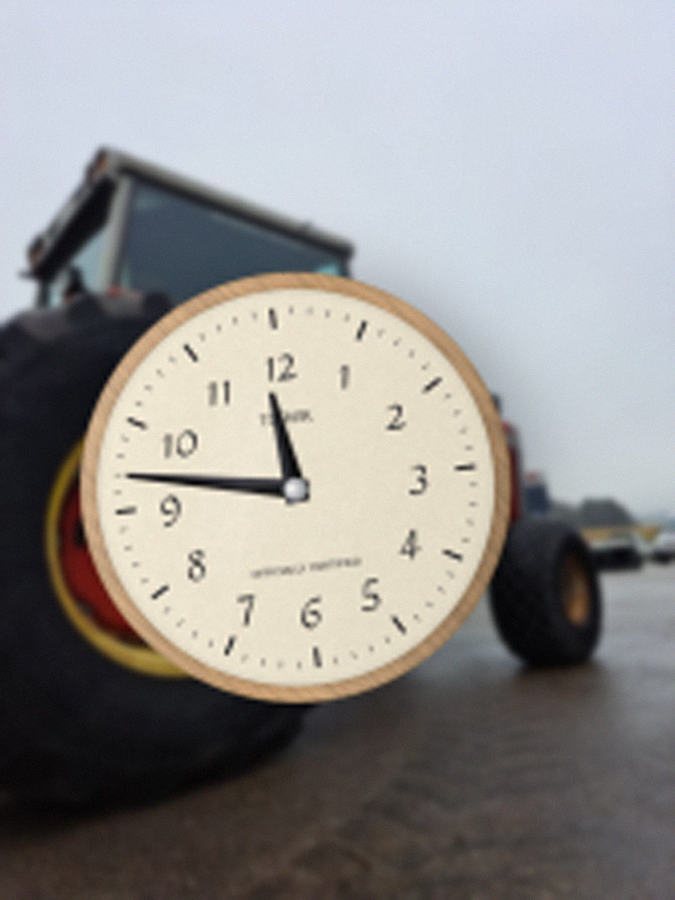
11:47
